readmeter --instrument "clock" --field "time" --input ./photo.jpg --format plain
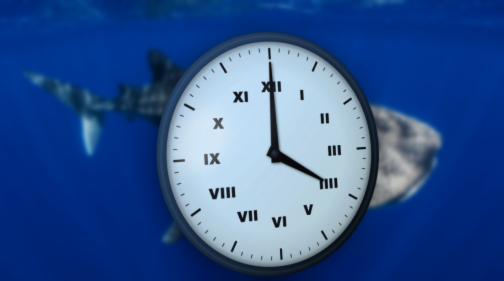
4:00
